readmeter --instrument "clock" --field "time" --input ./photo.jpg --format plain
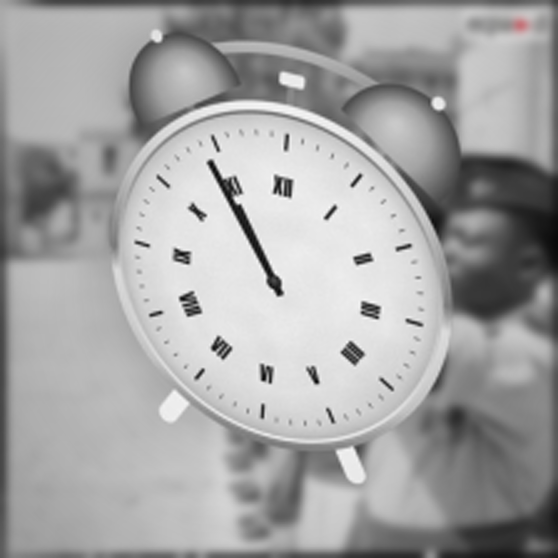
10:54
